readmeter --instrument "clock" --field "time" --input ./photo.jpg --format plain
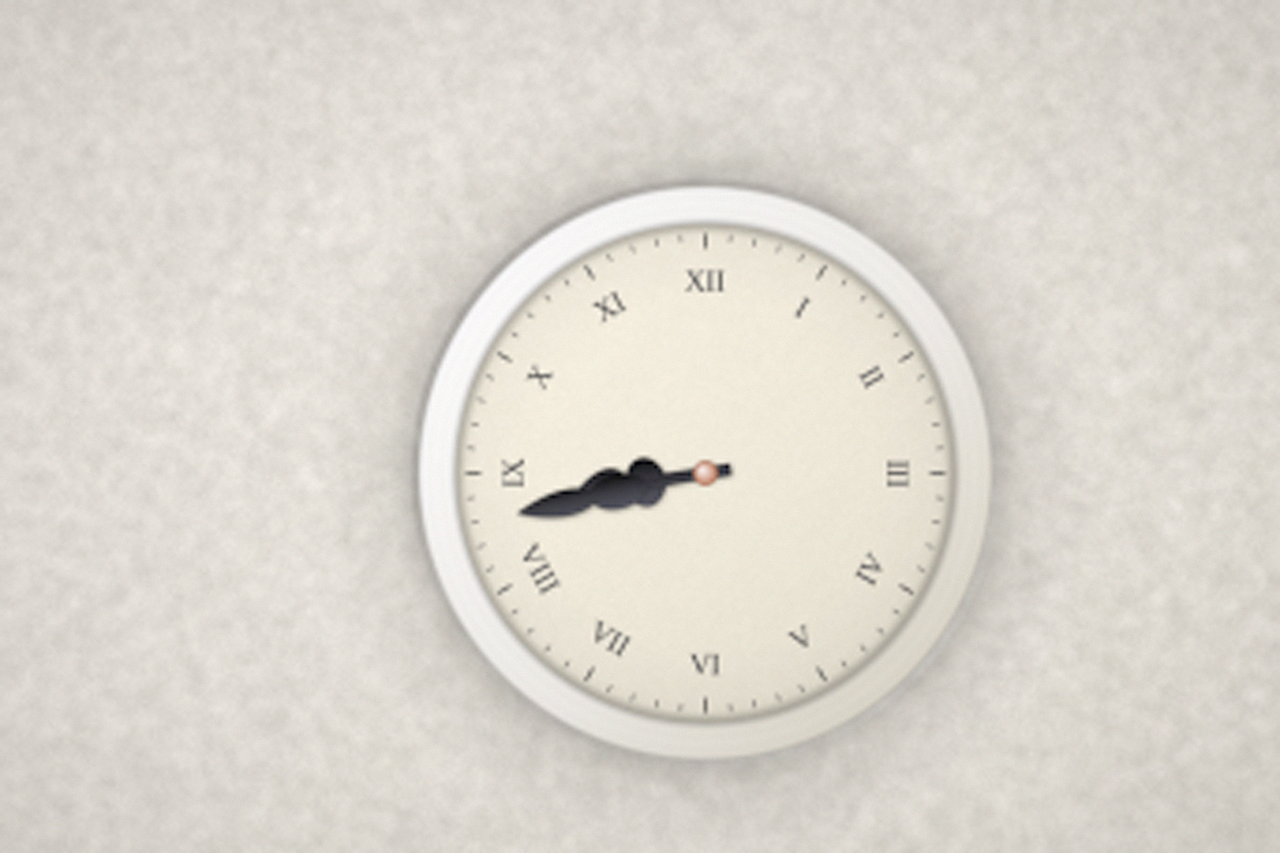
8:43
